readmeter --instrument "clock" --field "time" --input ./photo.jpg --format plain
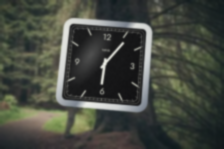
6:06
